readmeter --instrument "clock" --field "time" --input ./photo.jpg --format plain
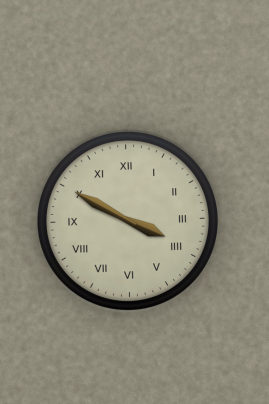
3:50
